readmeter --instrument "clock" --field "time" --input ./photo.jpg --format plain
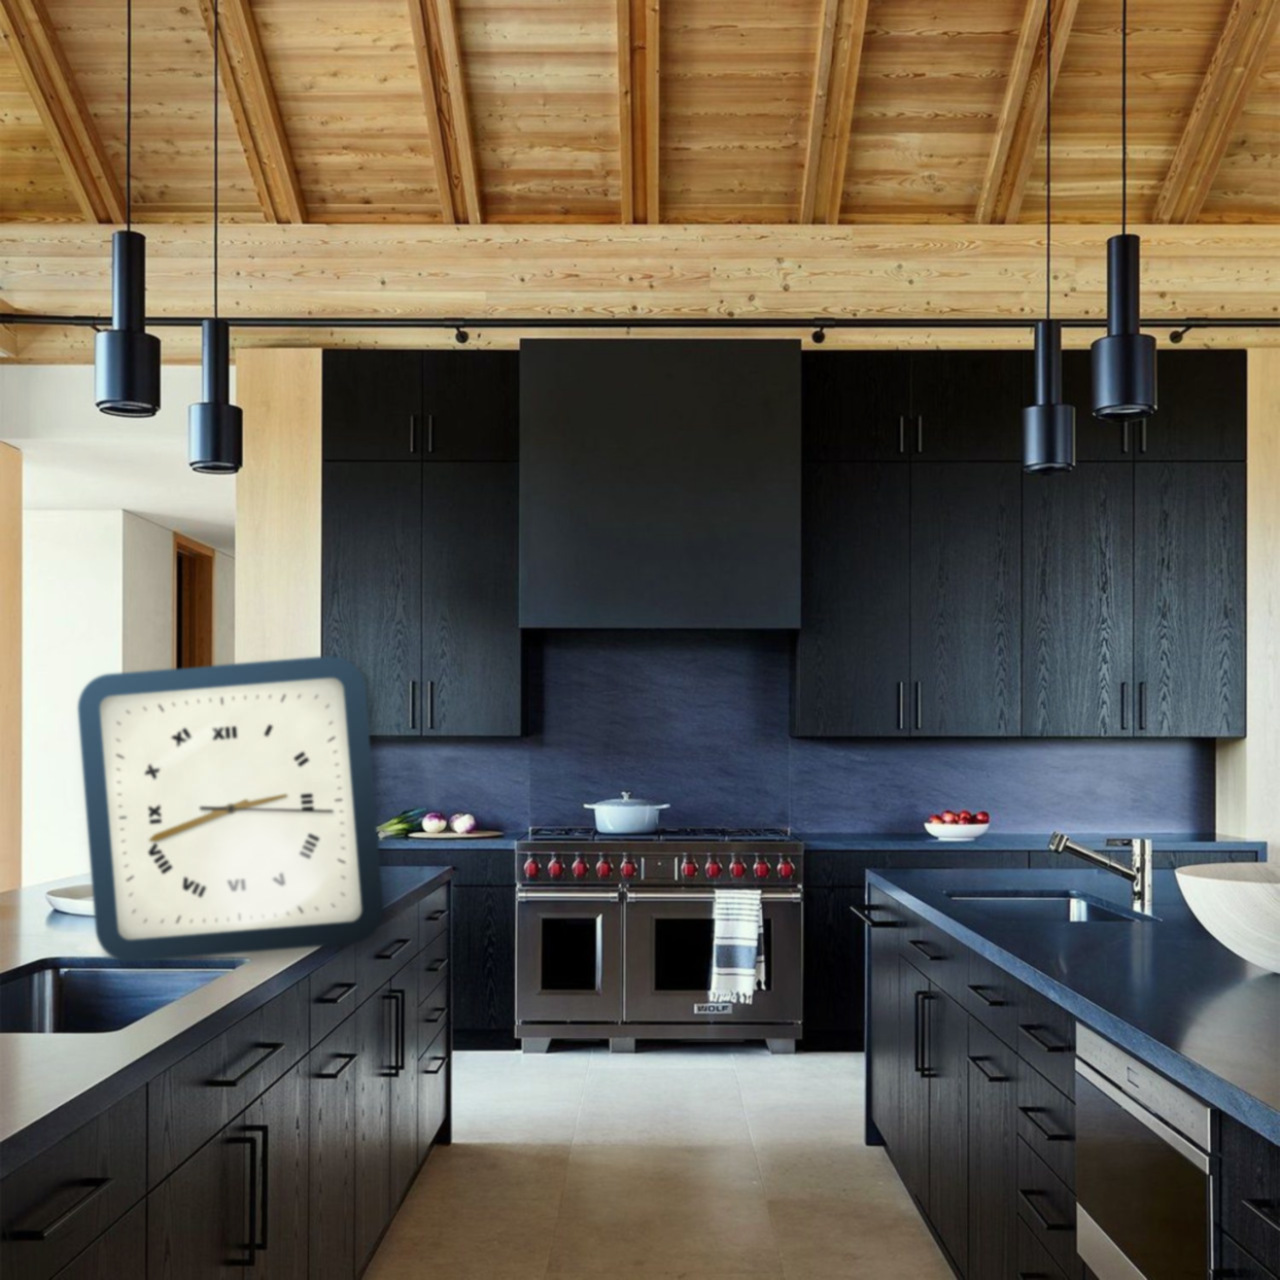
2:42:16
